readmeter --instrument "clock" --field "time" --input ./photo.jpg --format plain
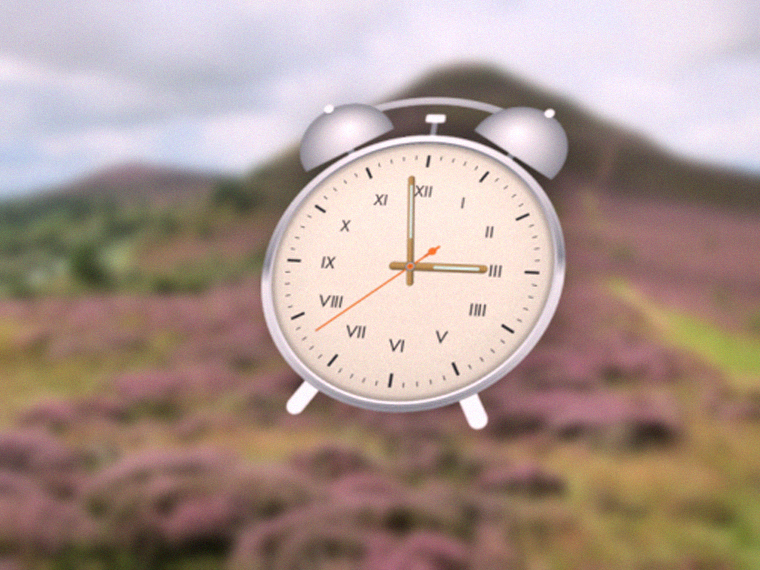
2:58:38
